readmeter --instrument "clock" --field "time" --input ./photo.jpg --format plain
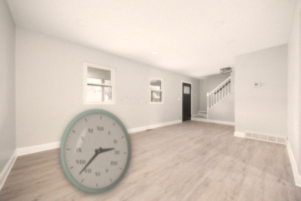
2:37
